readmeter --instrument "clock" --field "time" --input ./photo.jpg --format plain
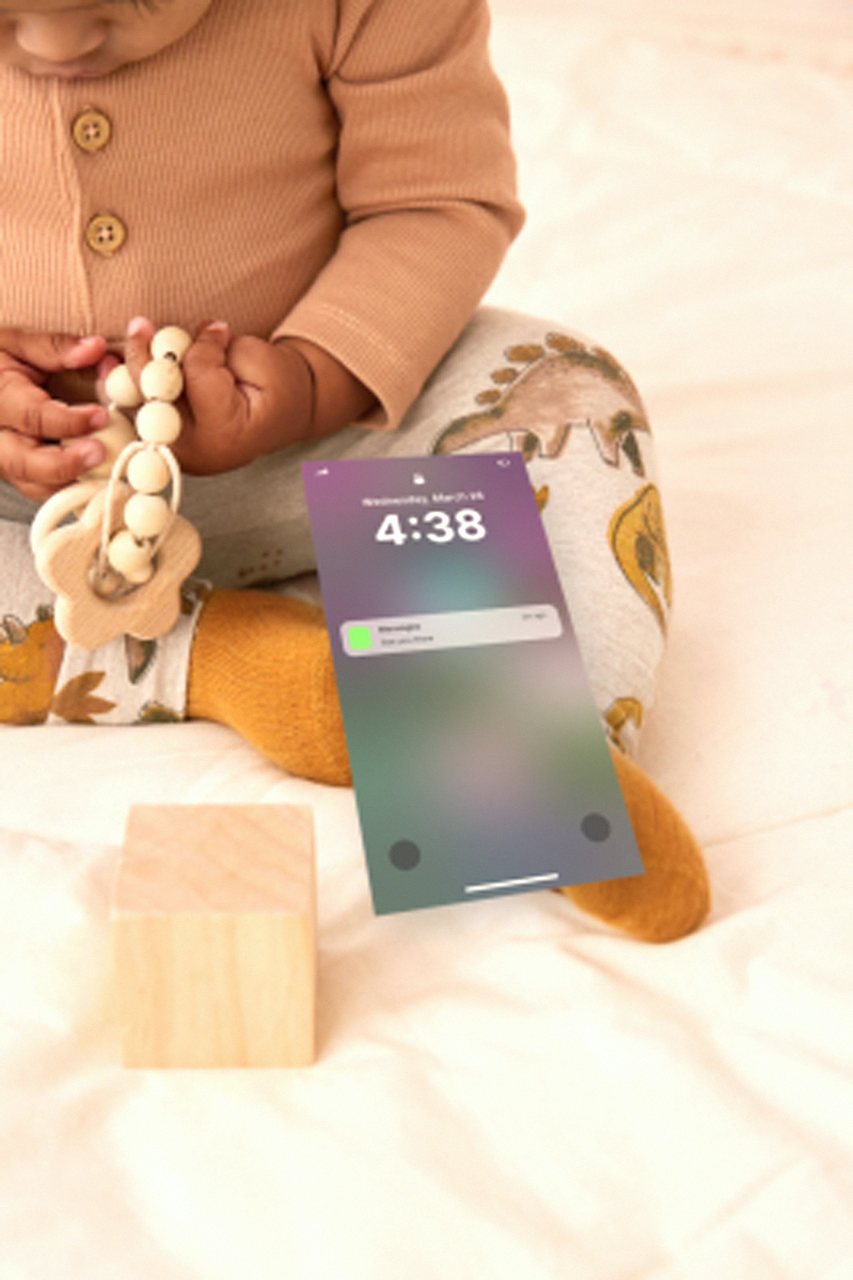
4:38
